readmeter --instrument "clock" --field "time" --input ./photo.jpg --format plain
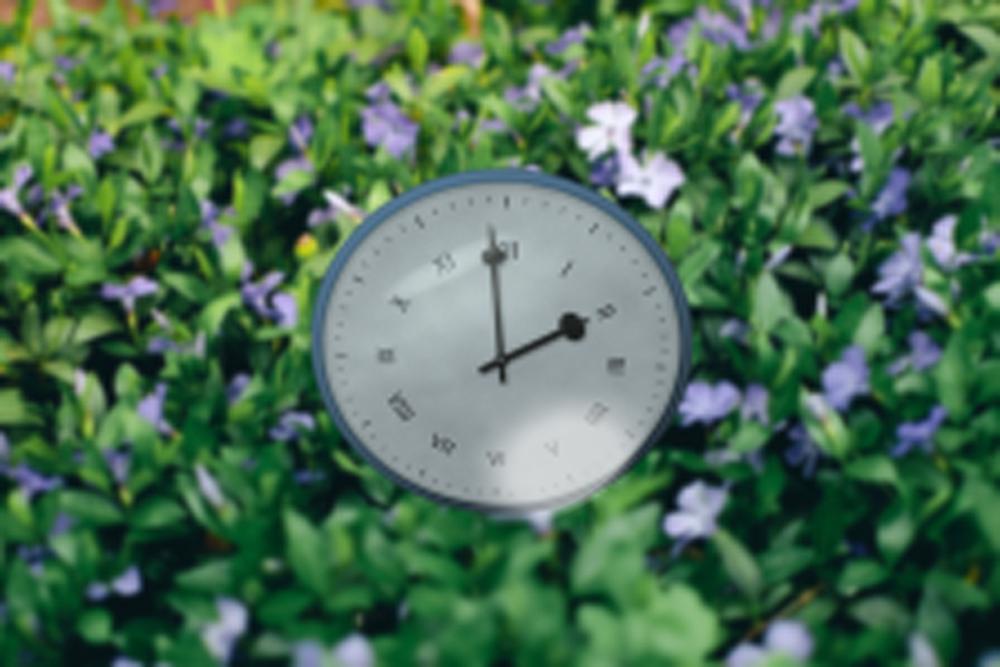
1:59
